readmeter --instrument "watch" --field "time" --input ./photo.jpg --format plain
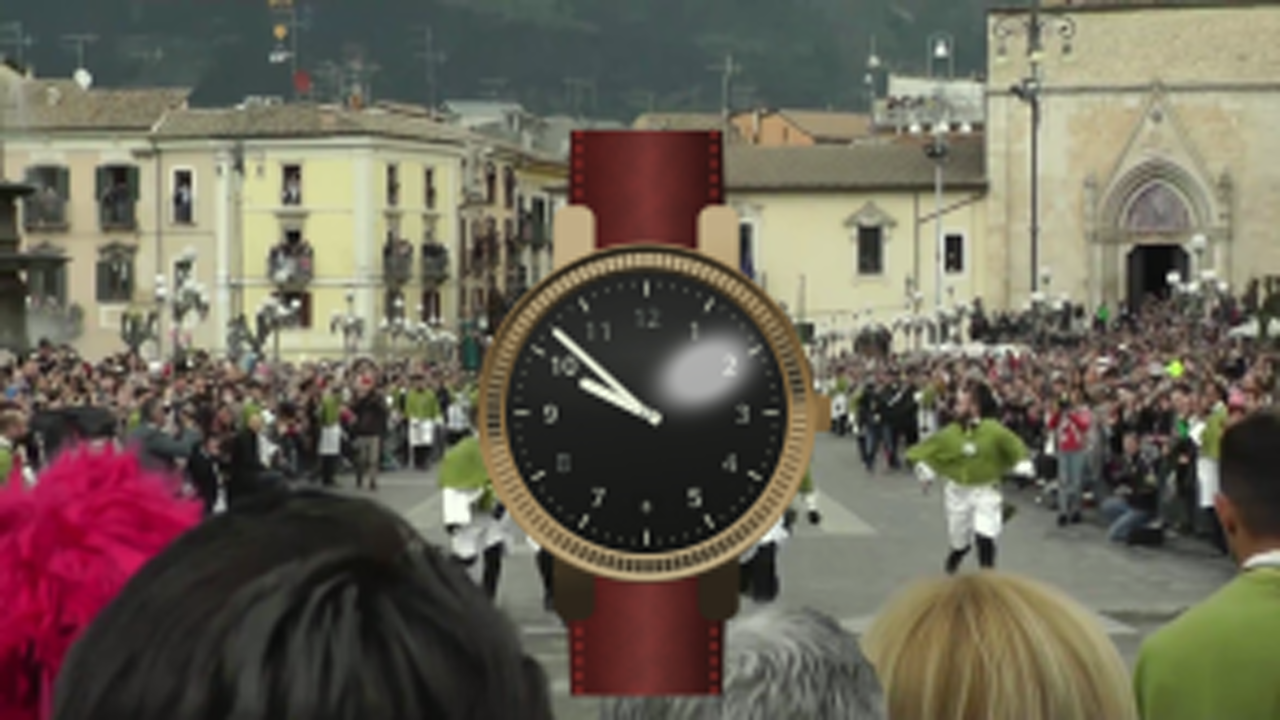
9:52
